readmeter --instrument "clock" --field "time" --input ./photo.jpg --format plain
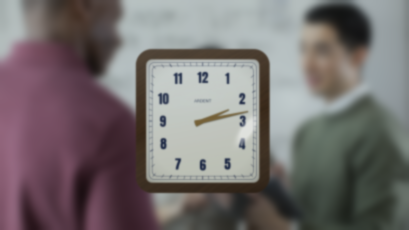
2:13
